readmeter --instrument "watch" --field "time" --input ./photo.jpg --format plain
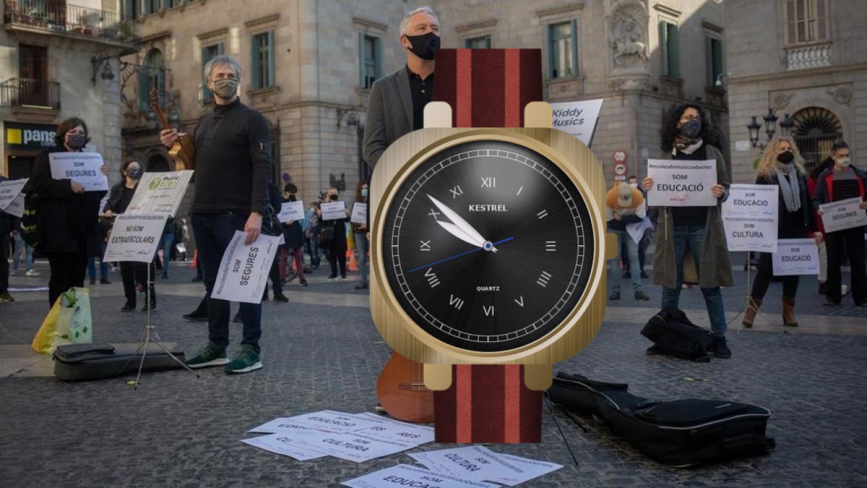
9:51:42
